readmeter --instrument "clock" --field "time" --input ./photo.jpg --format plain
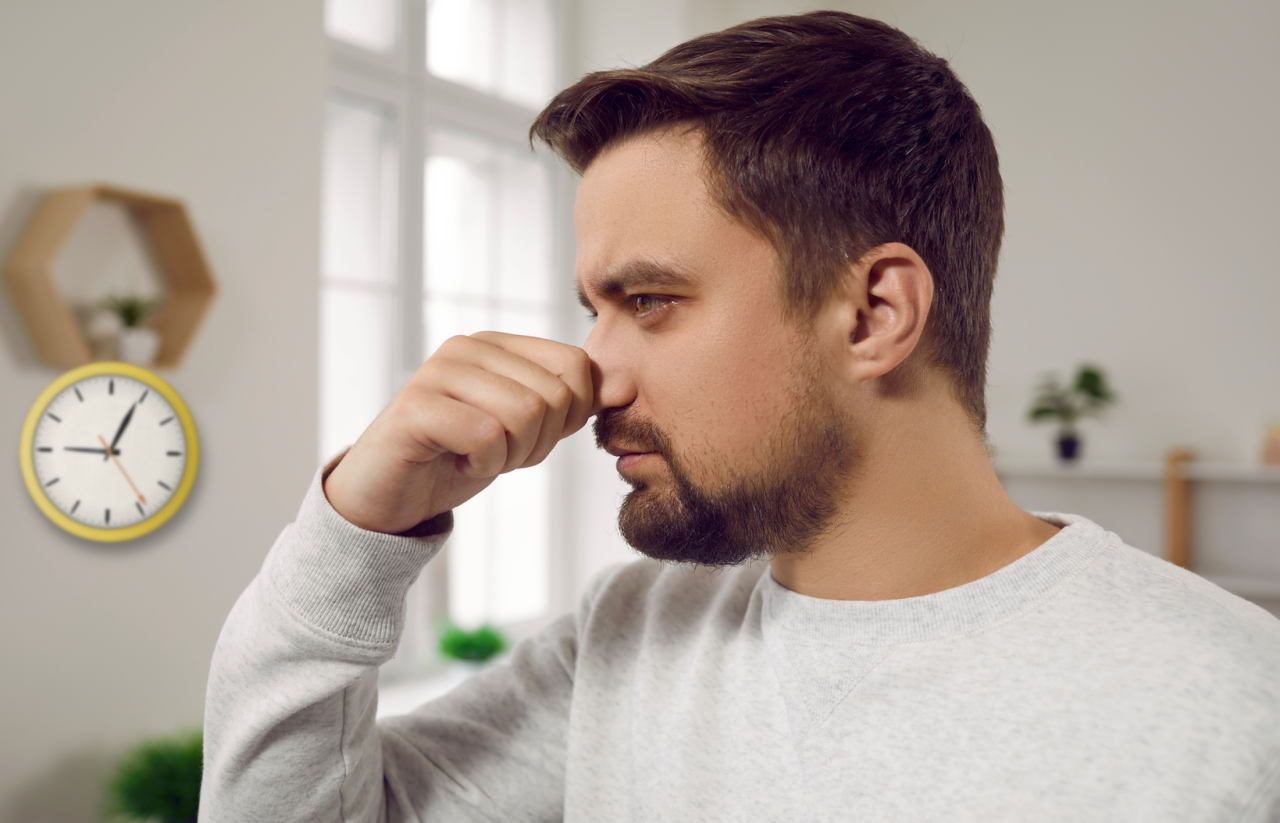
9:04:24
